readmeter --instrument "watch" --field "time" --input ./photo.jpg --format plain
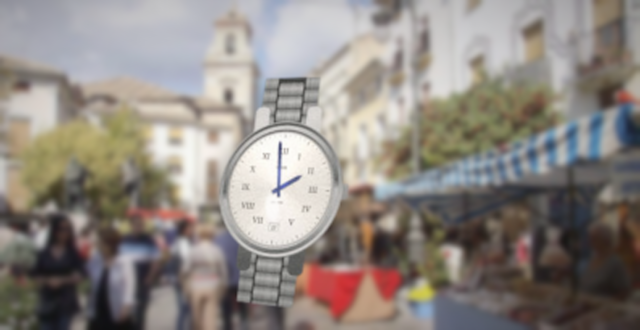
1:59
